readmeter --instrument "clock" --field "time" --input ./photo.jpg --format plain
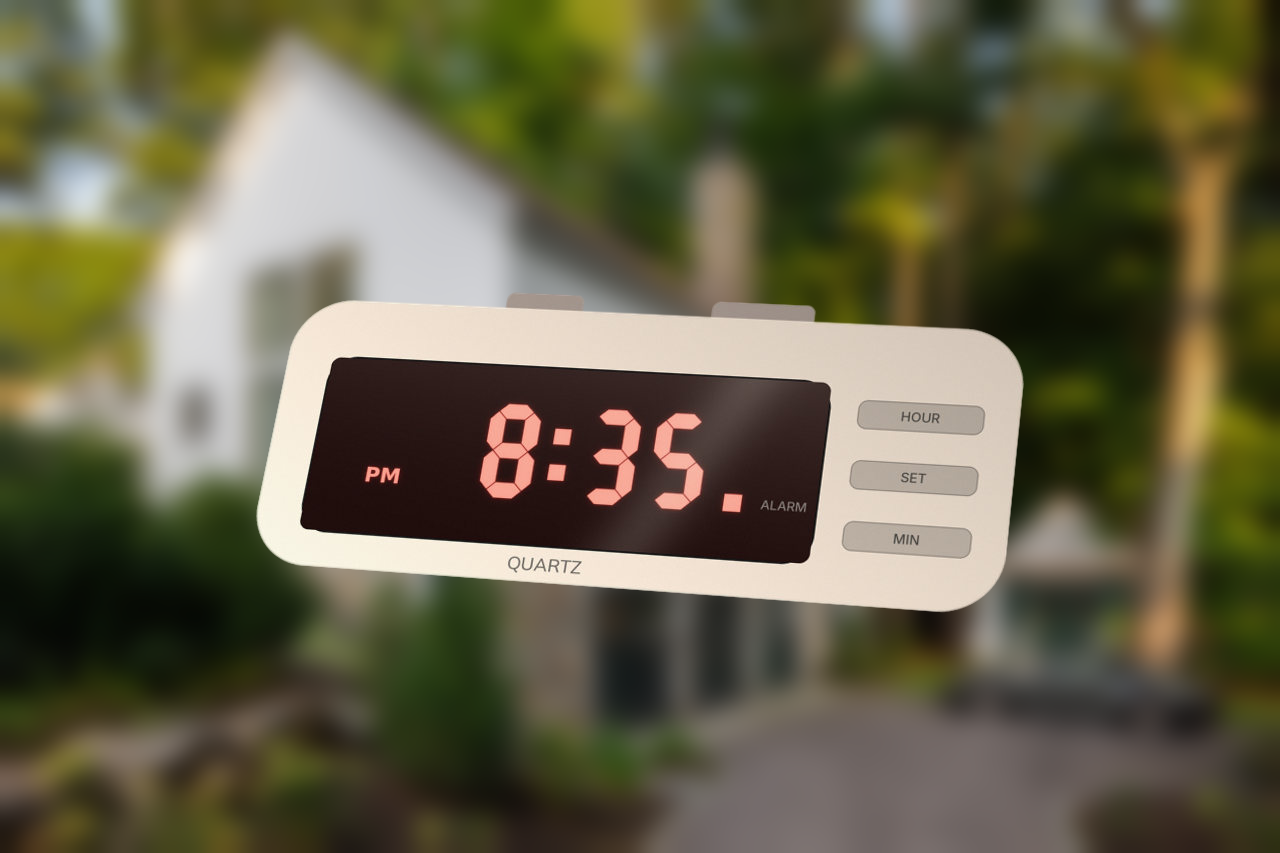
8:35
